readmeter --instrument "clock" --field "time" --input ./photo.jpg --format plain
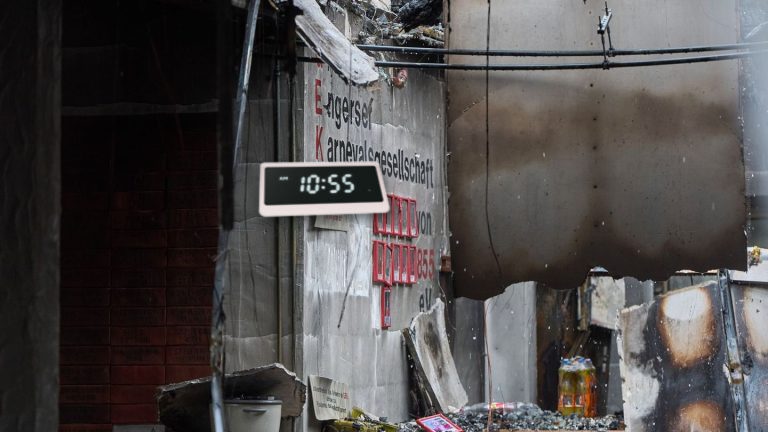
10:55
